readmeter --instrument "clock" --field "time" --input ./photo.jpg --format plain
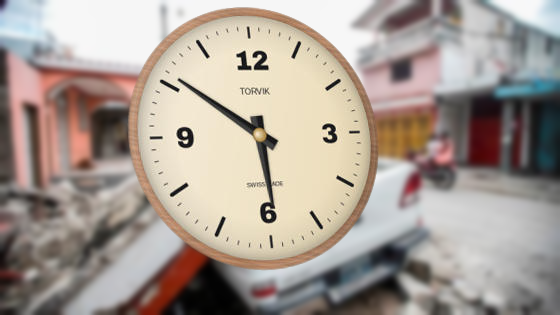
5:51
